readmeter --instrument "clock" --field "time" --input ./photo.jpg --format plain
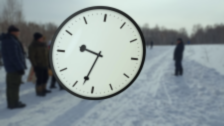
9:33
